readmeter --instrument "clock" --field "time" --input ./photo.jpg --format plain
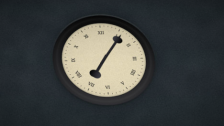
7:06
